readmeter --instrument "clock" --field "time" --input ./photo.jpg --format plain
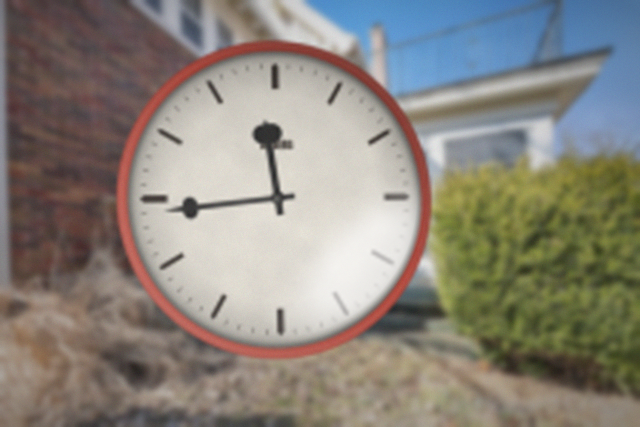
11:44
